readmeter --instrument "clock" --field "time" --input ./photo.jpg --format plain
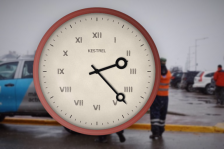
2:23
